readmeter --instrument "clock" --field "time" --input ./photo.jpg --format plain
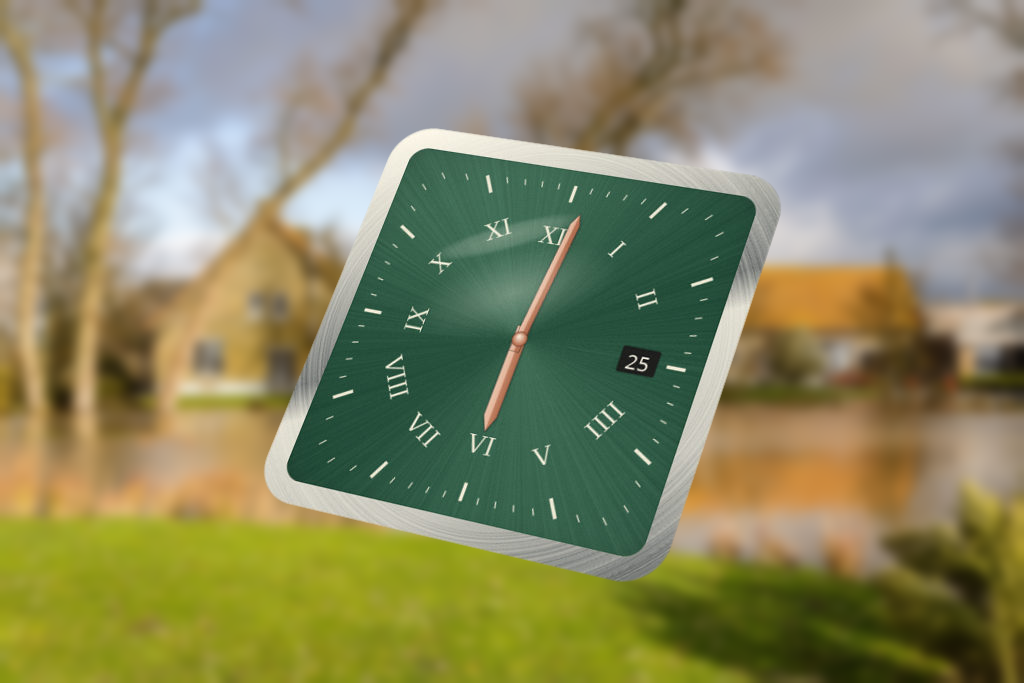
6:01
